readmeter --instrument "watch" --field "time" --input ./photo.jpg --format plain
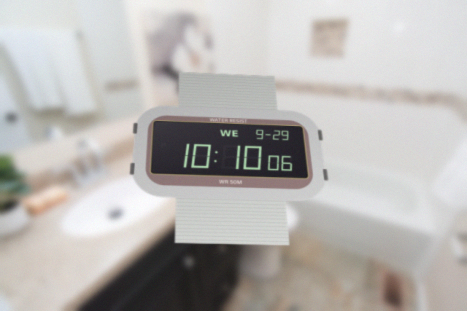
10:10:06
